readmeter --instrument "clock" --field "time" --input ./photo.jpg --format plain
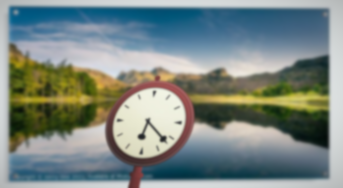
6:22
